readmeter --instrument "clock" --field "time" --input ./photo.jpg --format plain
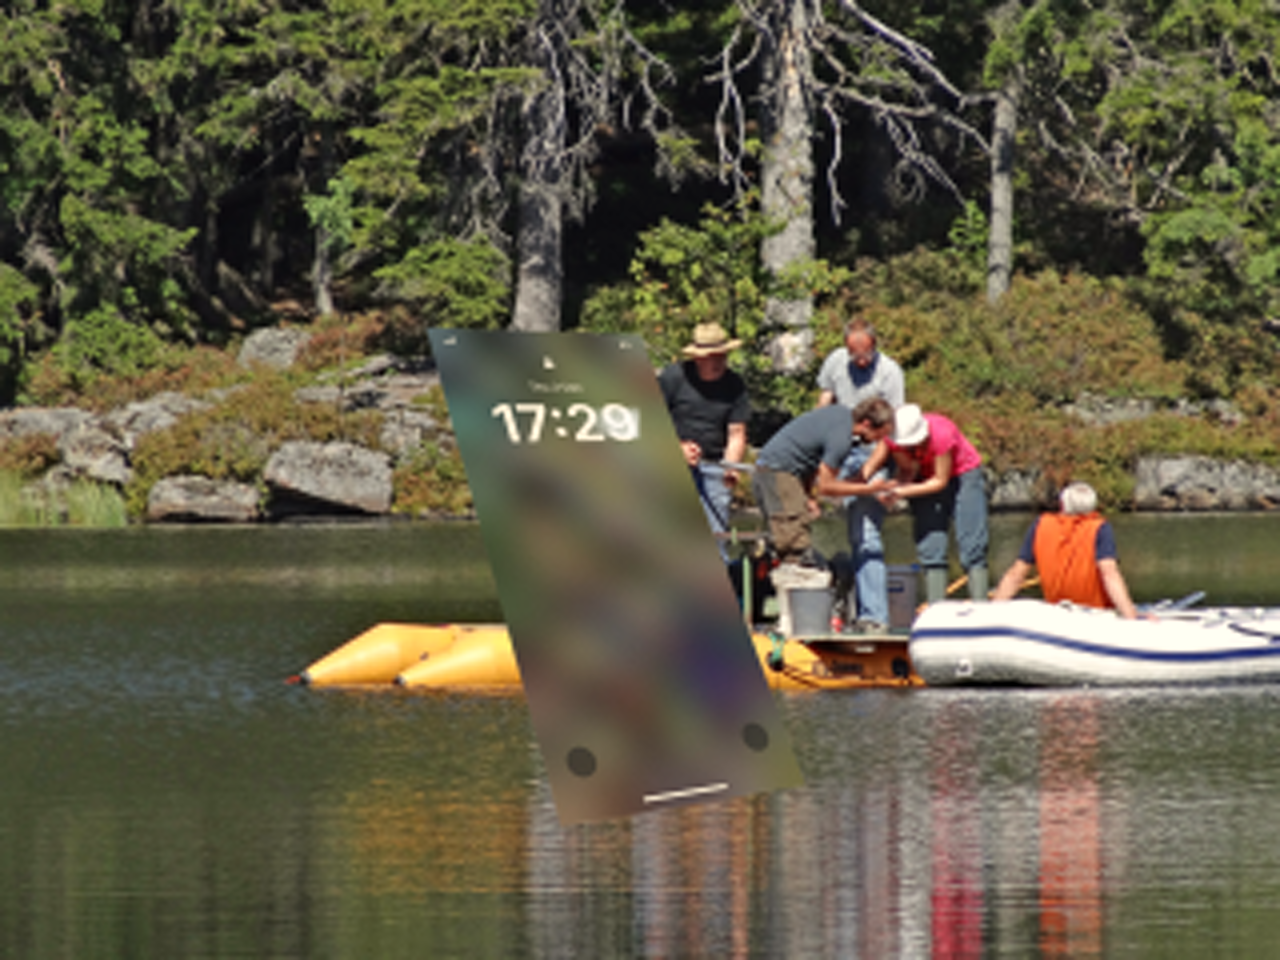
17:29
